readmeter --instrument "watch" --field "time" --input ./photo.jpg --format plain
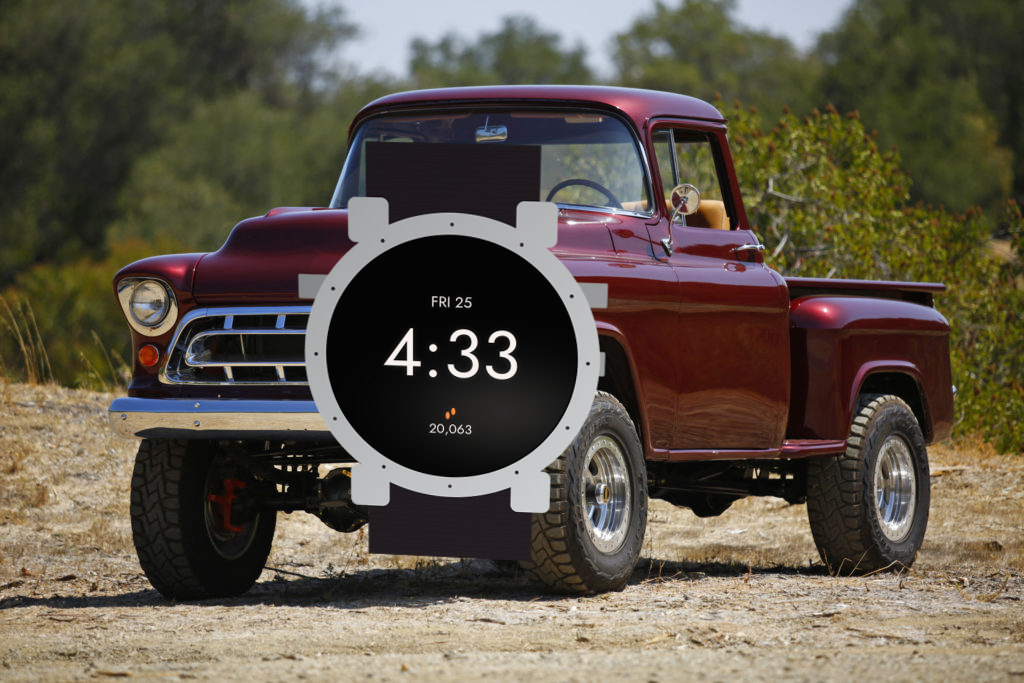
4:33
